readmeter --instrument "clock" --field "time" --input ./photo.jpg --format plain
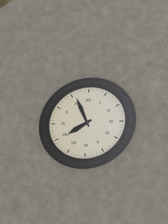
7:56
